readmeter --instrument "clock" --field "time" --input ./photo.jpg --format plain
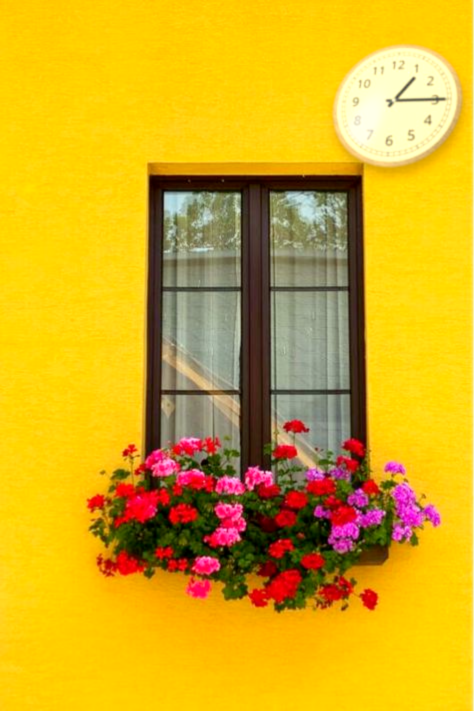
1:15
